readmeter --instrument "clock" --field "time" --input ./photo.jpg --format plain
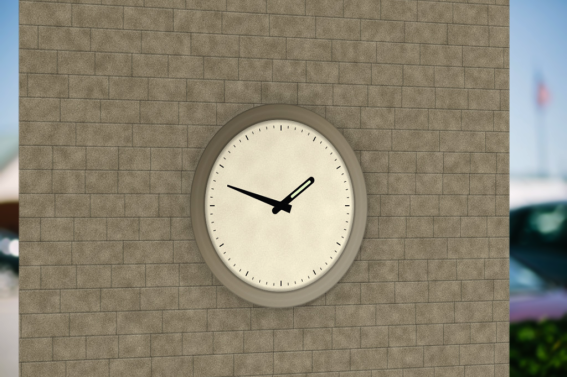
1:48
